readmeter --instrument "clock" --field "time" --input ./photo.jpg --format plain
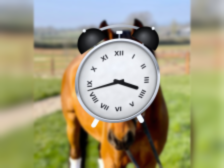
3:43
